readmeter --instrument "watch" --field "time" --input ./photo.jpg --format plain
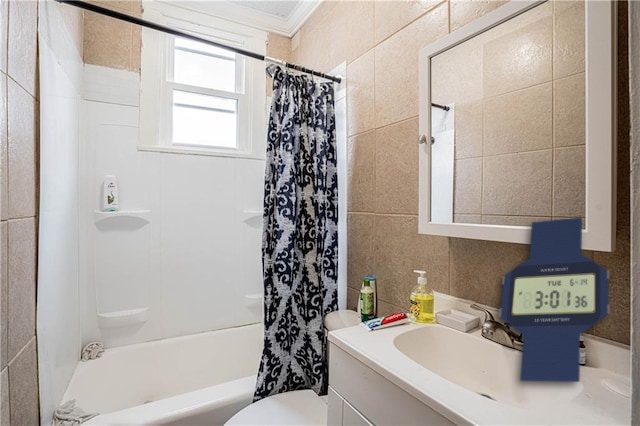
3:01:36
